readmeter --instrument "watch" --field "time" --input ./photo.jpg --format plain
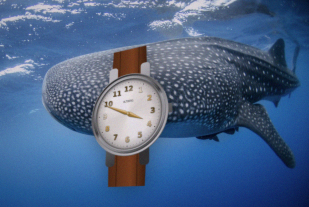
3:49
